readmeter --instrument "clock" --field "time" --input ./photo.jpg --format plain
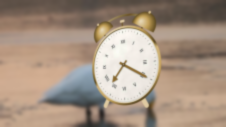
7:20
